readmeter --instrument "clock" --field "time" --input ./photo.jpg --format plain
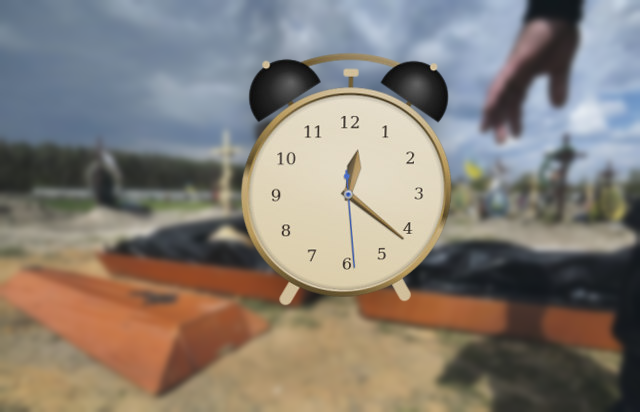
12:21:29
